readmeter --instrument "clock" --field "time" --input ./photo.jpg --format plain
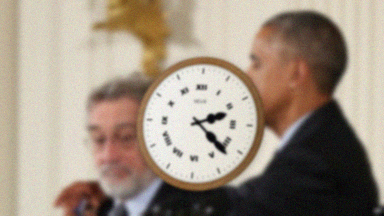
2:22
